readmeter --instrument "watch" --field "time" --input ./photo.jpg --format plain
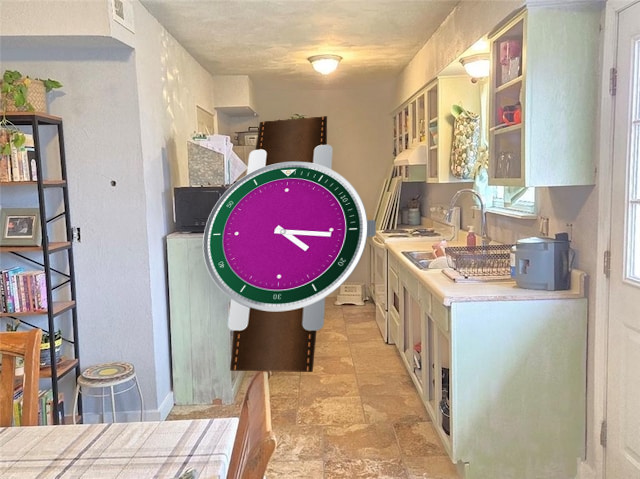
4:16
